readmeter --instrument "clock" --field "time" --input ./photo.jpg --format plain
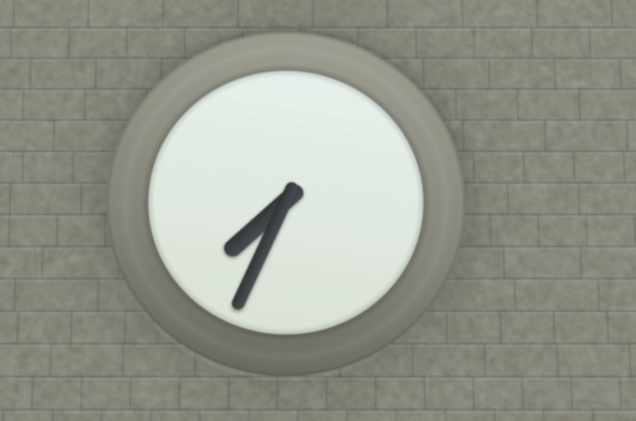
7:34
